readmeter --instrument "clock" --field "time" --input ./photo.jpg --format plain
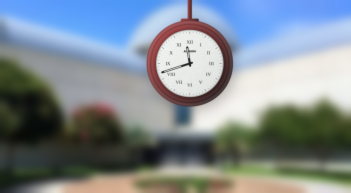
11:42
